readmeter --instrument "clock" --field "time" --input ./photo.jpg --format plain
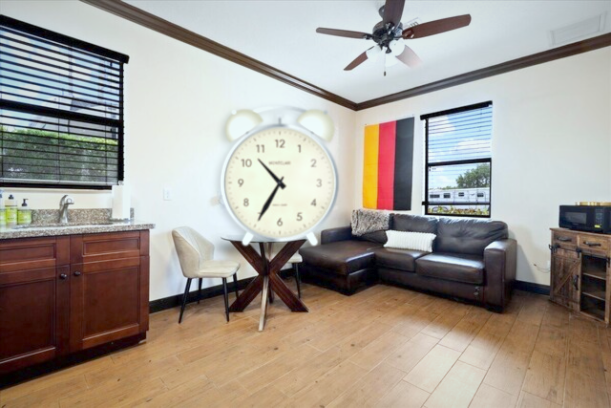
10:35
